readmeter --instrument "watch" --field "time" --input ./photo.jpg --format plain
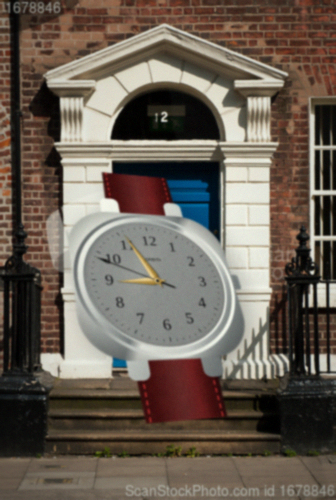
8:55:49
